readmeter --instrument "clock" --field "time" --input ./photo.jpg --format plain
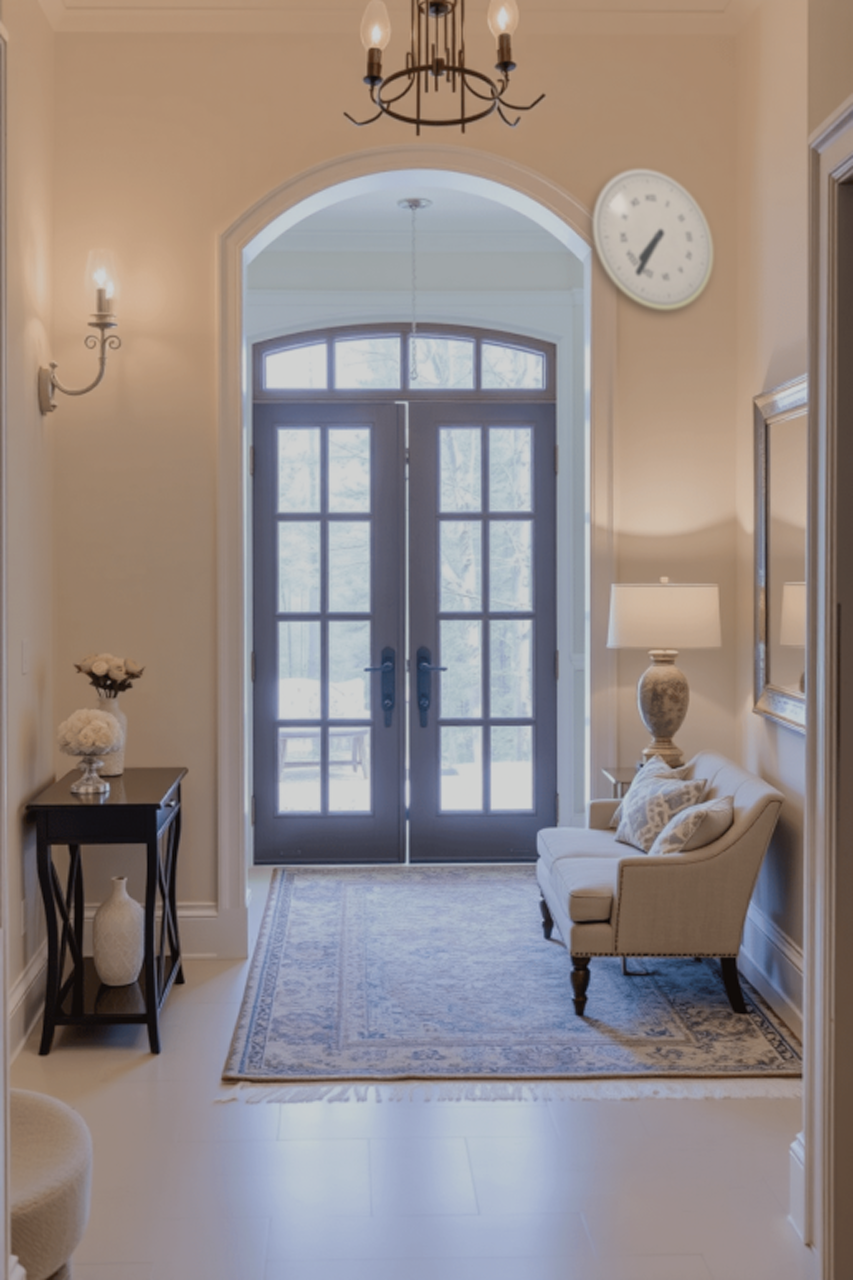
7:37
